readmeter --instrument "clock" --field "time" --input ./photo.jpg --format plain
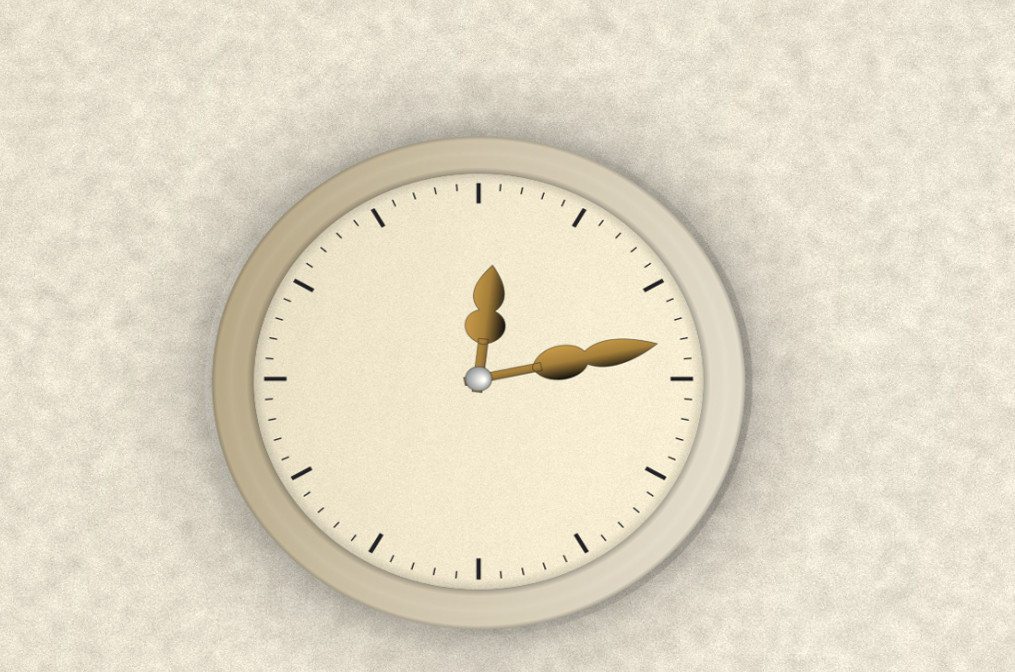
12:13
